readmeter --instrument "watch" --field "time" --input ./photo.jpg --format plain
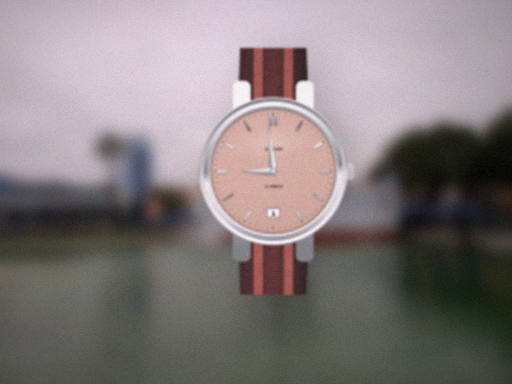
8:59
